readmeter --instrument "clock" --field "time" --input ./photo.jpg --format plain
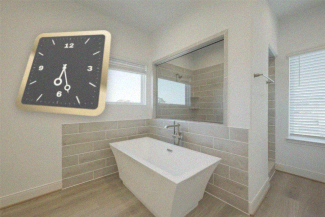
6:27
